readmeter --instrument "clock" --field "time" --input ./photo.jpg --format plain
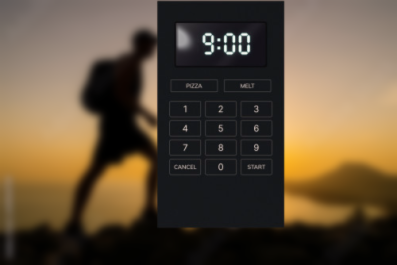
9:00
